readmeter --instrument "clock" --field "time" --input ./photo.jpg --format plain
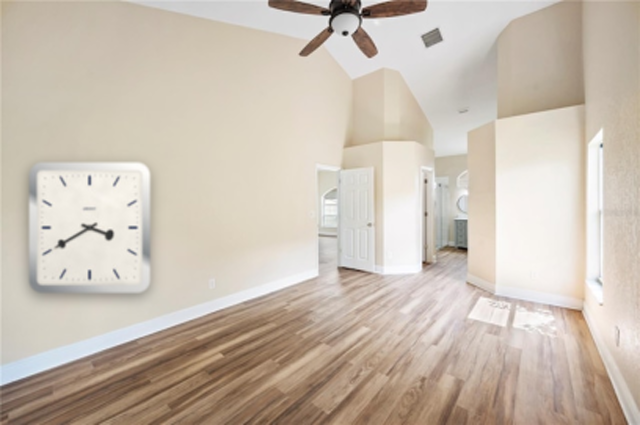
3:40
